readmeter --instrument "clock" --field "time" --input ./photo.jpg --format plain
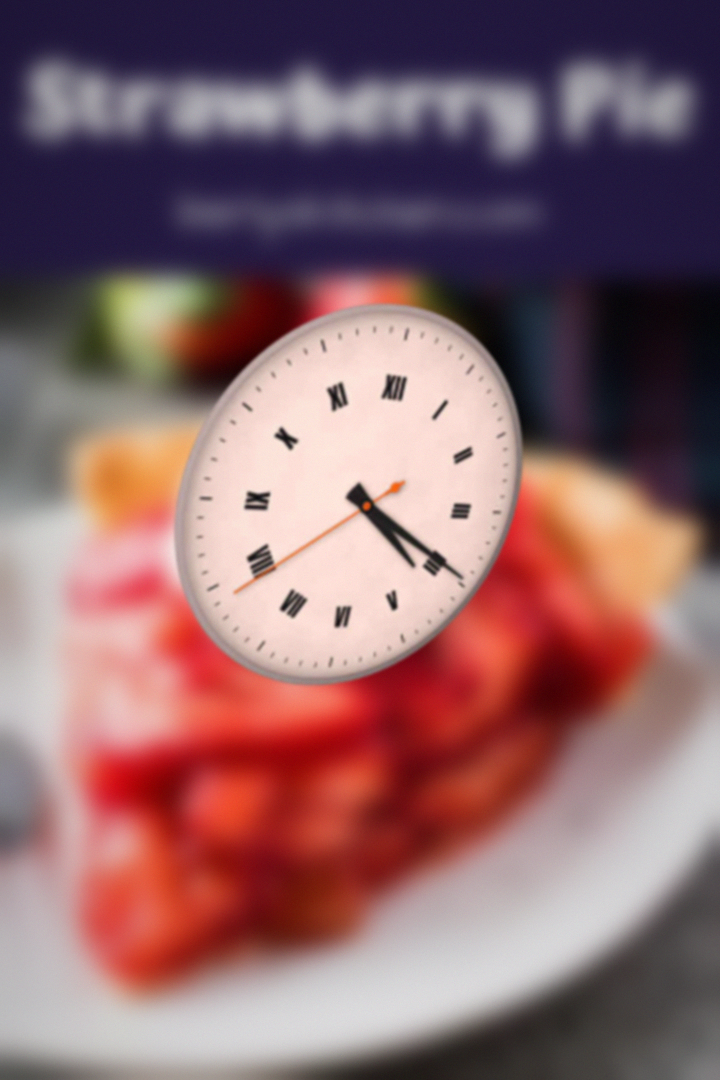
4:19:39
